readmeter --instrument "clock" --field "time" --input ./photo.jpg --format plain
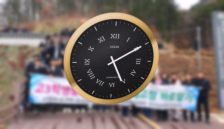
5:10
